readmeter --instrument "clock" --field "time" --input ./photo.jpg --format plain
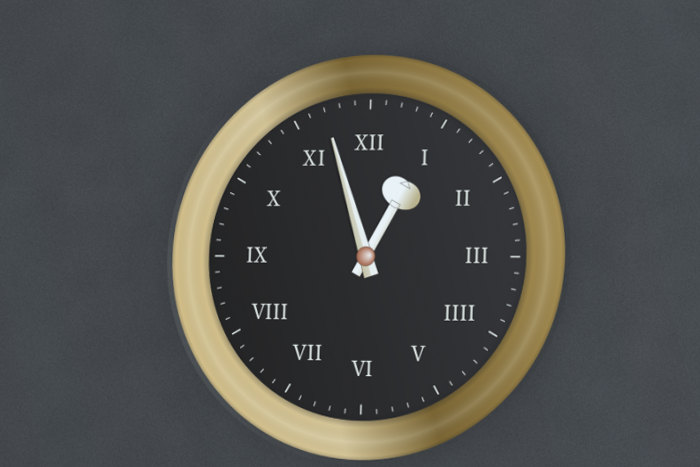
12:57
